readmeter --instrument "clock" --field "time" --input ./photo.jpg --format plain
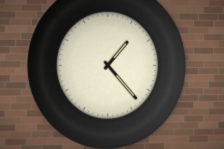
1:23
